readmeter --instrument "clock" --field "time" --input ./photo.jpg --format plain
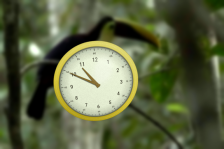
10:50
